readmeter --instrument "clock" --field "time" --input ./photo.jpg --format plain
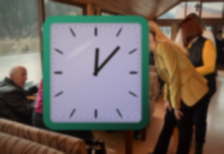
12:07
